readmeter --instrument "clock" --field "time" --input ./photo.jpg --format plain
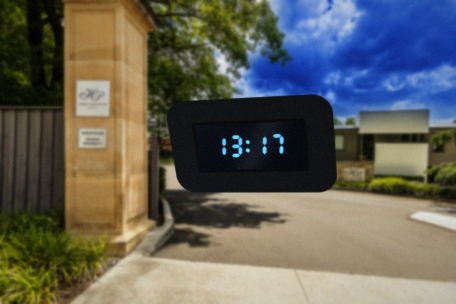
13:17
